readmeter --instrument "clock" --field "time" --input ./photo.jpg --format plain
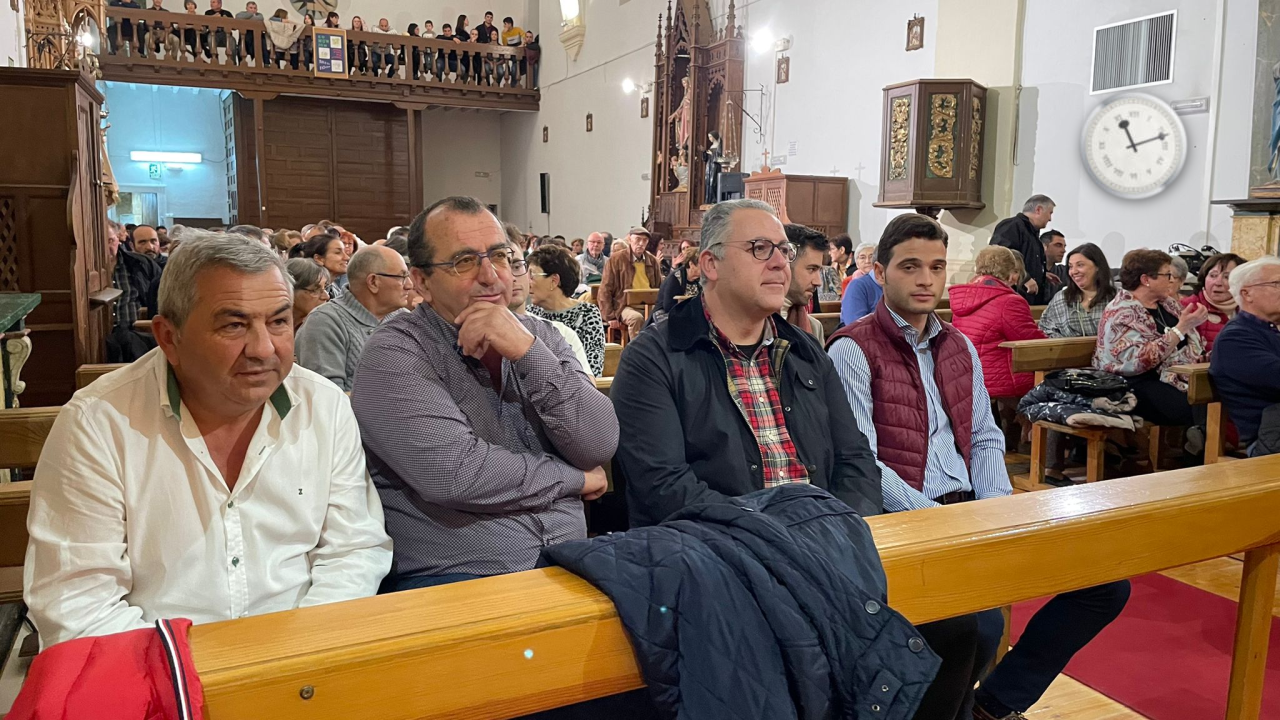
11:12
